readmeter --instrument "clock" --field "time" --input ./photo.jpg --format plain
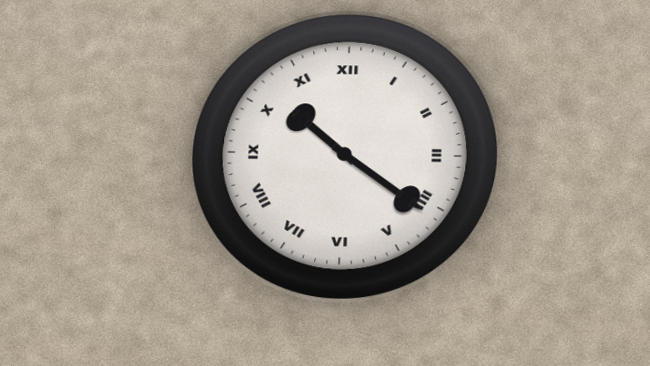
10:21
